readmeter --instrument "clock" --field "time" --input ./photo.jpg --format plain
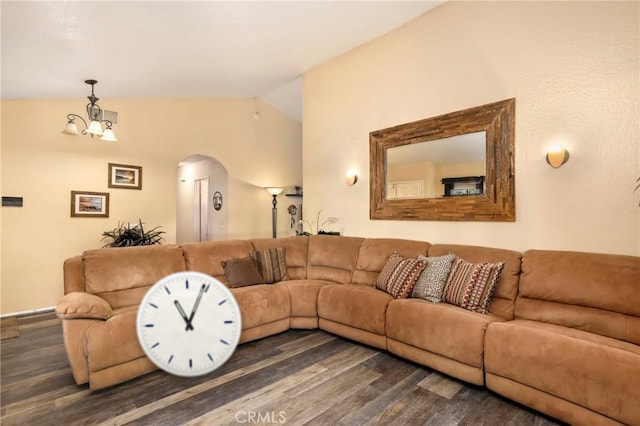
11:04
